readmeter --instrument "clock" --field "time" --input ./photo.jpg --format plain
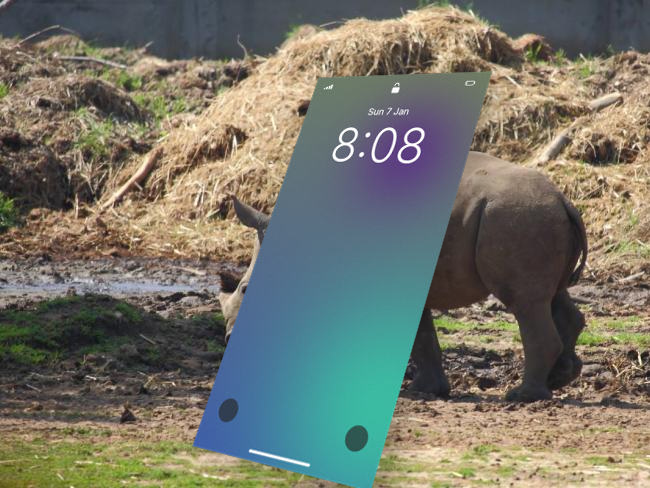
8:08
